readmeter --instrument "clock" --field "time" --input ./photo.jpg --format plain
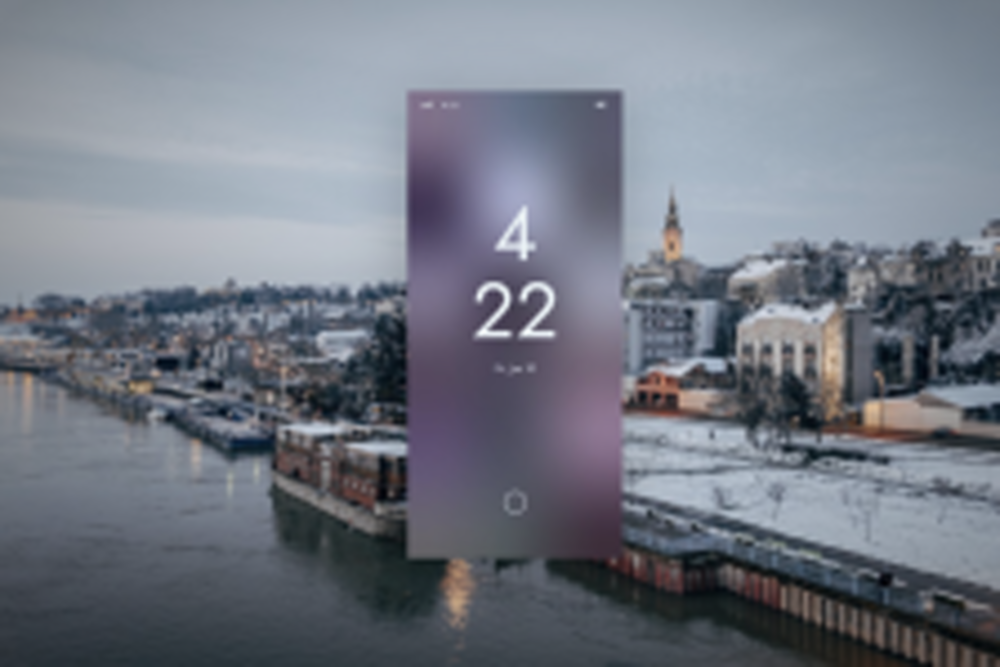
4:22
